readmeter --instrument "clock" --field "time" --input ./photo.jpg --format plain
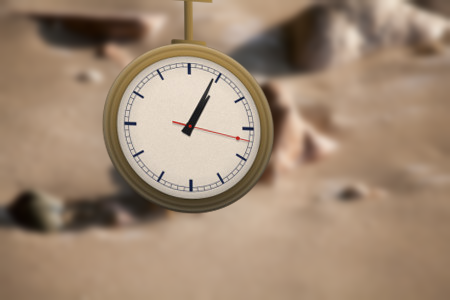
1:04:17
